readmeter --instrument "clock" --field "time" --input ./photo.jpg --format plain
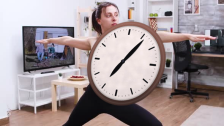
7:06
